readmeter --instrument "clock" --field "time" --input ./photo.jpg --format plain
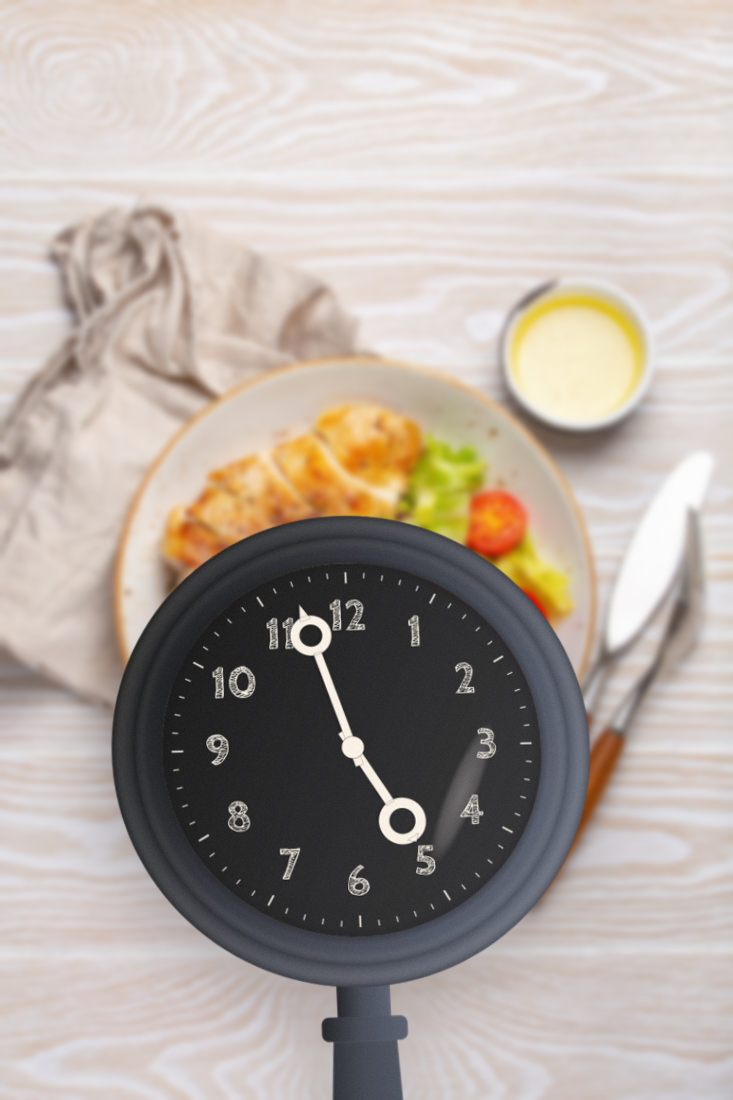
4:57
